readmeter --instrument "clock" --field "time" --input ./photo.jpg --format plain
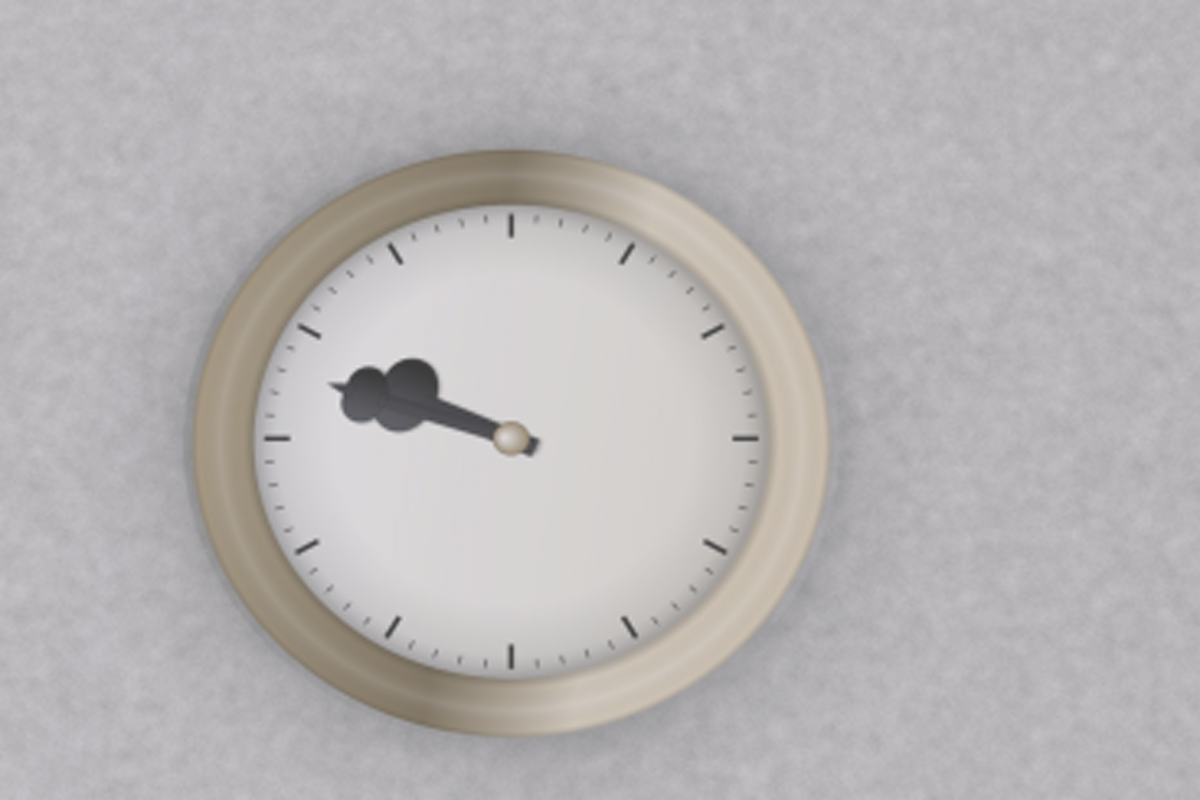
9:48
